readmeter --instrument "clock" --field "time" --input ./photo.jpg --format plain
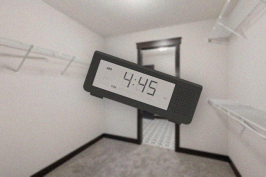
4:45
